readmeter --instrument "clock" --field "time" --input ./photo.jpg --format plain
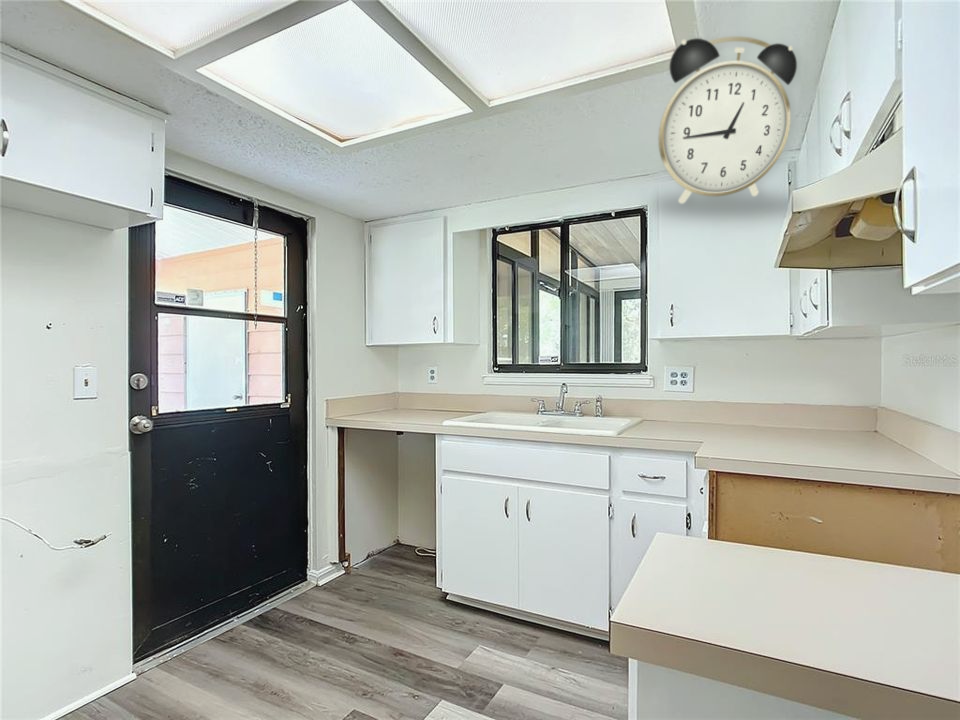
12:44
